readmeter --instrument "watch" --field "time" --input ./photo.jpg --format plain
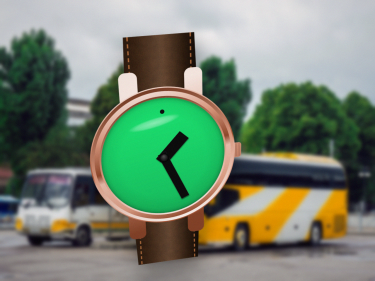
1:26
